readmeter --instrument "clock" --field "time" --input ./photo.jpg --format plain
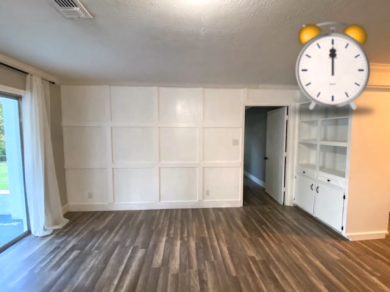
12:00
